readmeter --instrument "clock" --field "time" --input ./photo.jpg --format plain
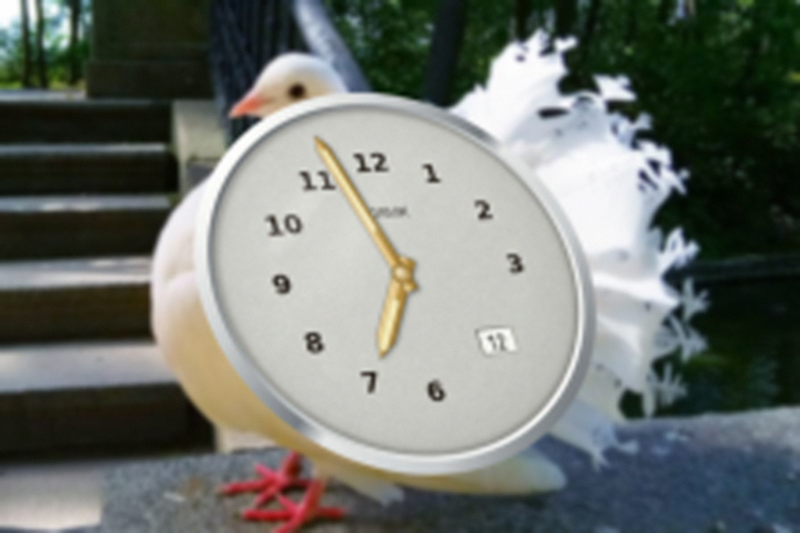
6:57
